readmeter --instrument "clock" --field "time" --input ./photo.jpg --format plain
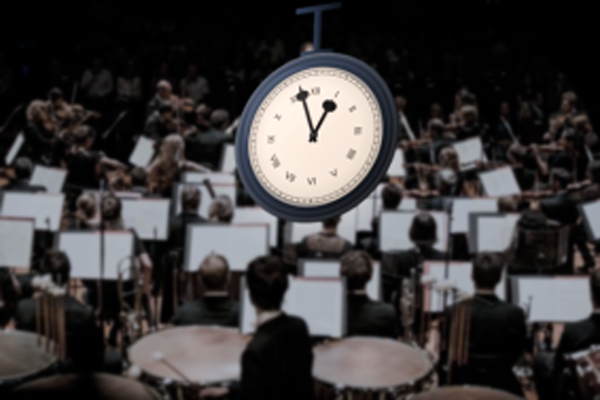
12:57
